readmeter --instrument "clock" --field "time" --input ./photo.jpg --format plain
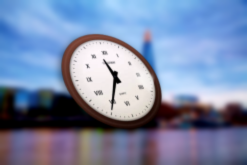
11:35
